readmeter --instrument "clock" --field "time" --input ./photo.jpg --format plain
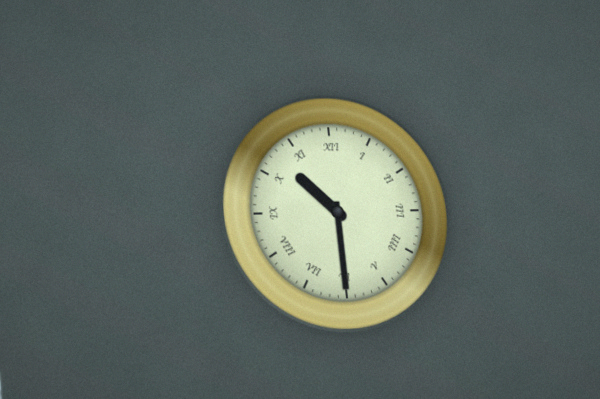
10:30
